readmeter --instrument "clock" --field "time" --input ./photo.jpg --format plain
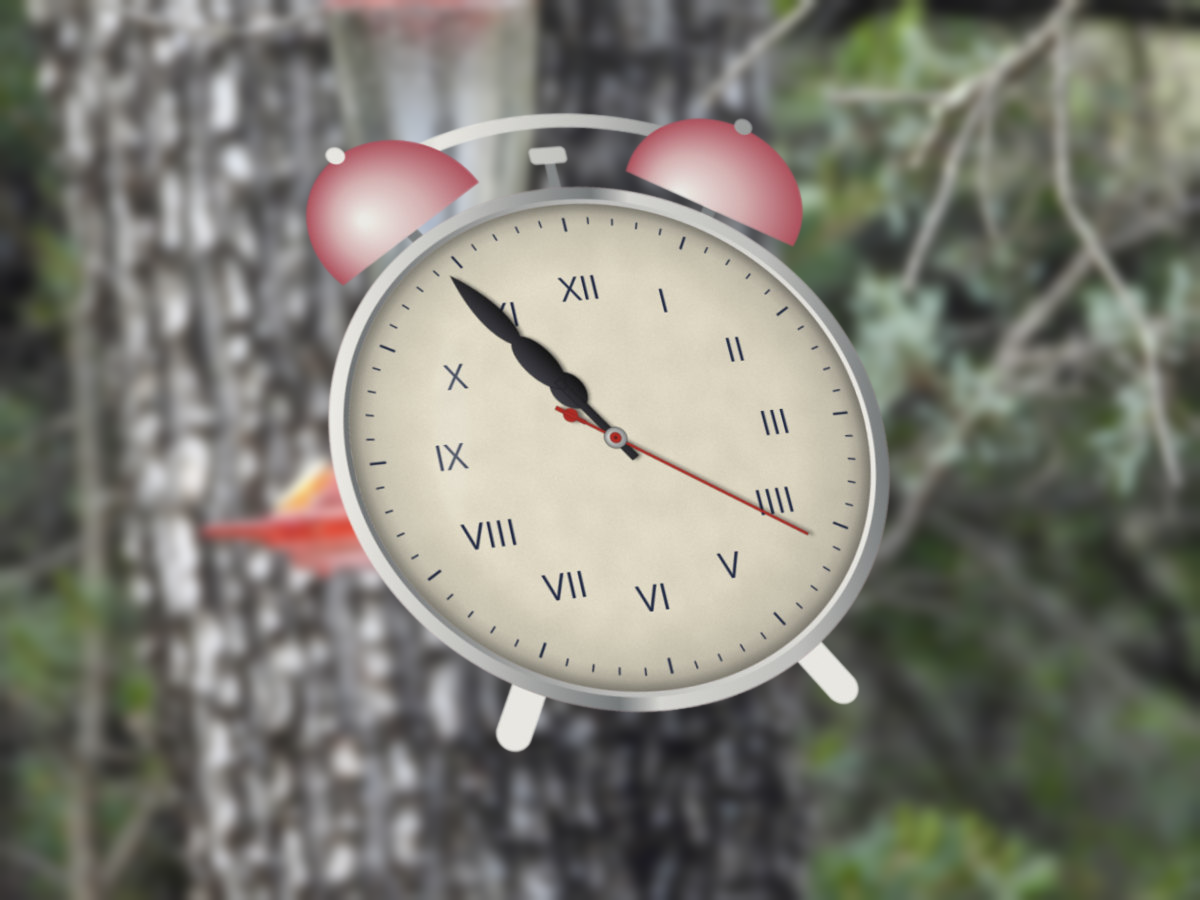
10:54:21
